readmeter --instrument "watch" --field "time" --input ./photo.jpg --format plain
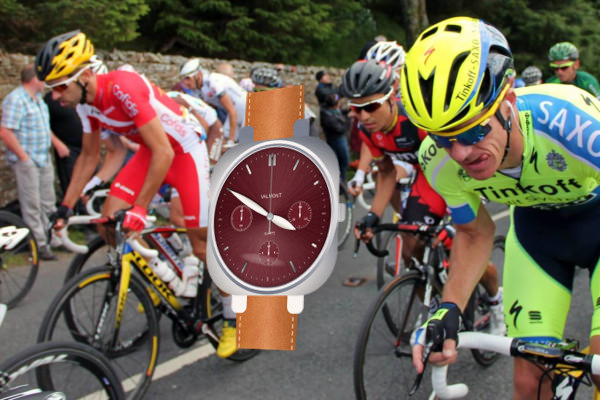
3:50
